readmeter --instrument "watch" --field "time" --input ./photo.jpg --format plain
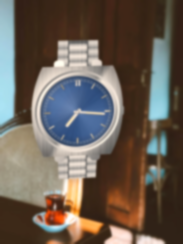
7:16
